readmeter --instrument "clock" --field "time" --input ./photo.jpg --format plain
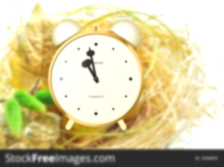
10:58
